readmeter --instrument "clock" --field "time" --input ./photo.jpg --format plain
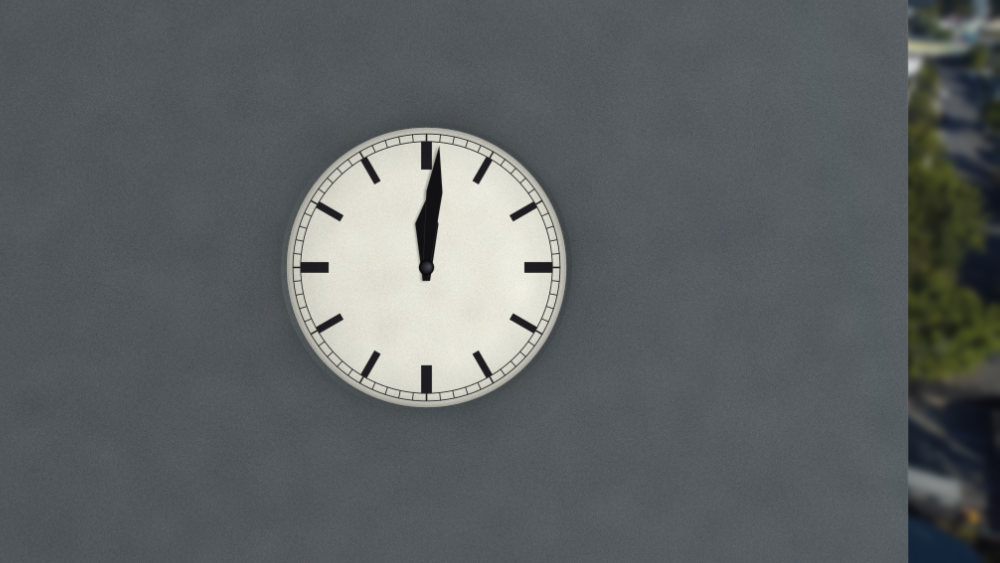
12:01
